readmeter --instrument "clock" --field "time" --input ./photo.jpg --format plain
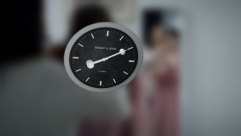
8:10
